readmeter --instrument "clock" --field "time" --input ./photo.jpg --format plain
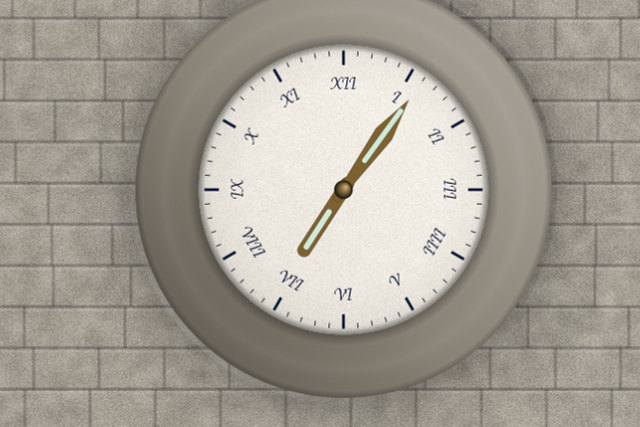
7:06
